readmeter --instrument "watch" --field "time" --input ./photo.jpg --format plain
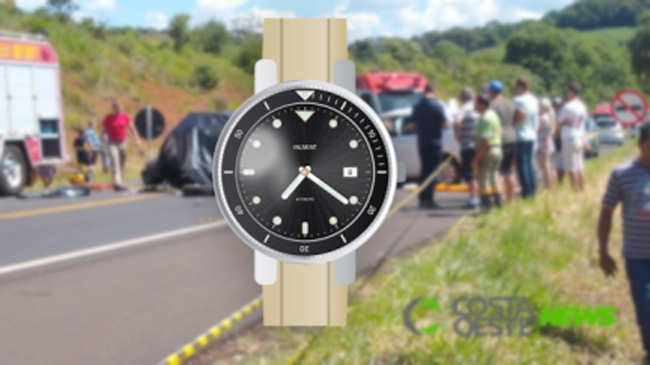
7:21
